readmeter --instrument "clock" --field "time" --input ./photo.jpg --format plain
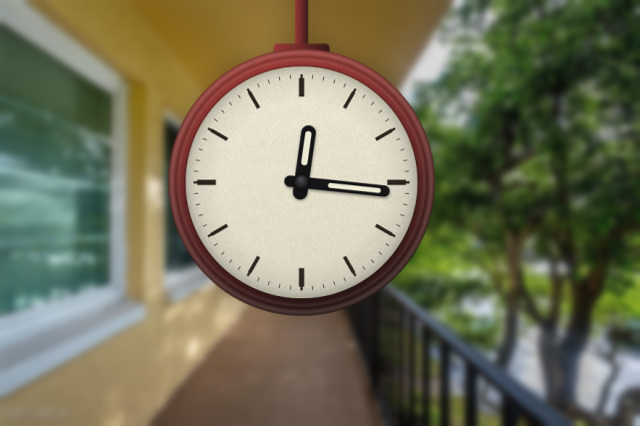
12:16
